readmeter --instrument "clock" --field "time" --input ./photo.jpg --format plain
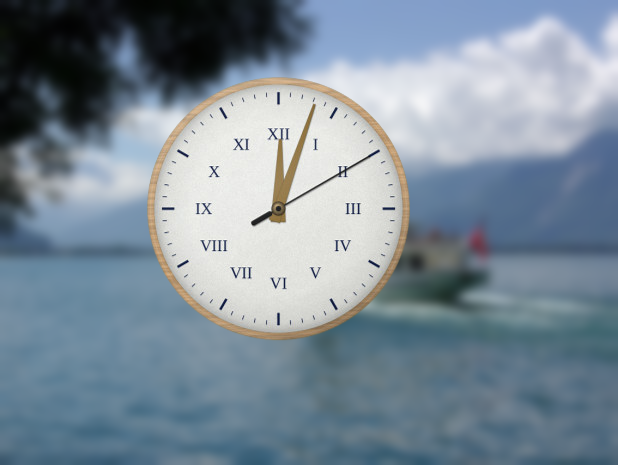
12:03:10
